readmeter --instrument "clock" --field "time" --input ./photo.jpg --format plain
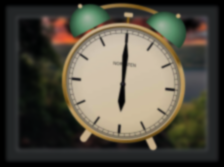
6:00
